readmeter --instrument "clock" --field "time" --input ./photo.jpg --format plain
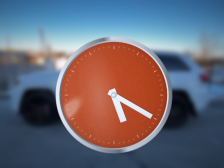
5:20
